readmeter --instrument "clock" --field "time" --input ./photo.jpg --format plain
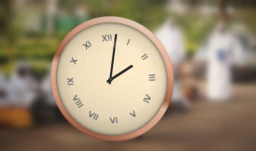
2:02
